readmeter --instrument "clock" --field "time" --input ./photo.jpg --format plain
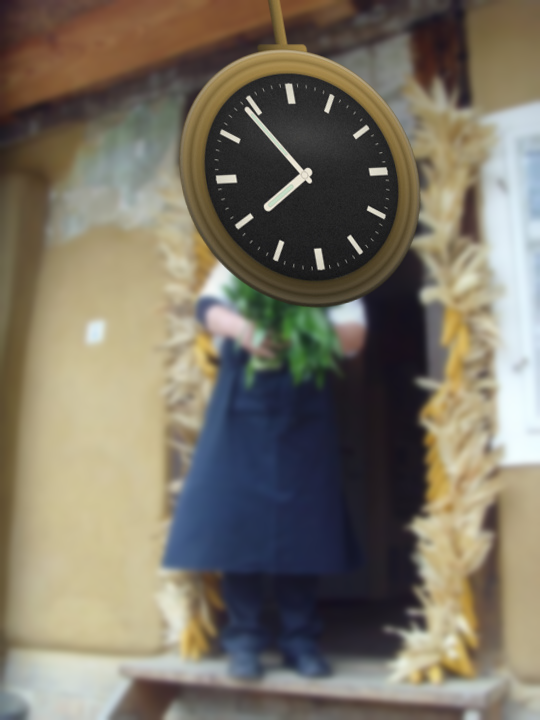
7:54
